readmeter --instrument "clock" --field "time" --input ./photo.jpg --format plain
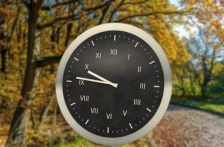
9:46
